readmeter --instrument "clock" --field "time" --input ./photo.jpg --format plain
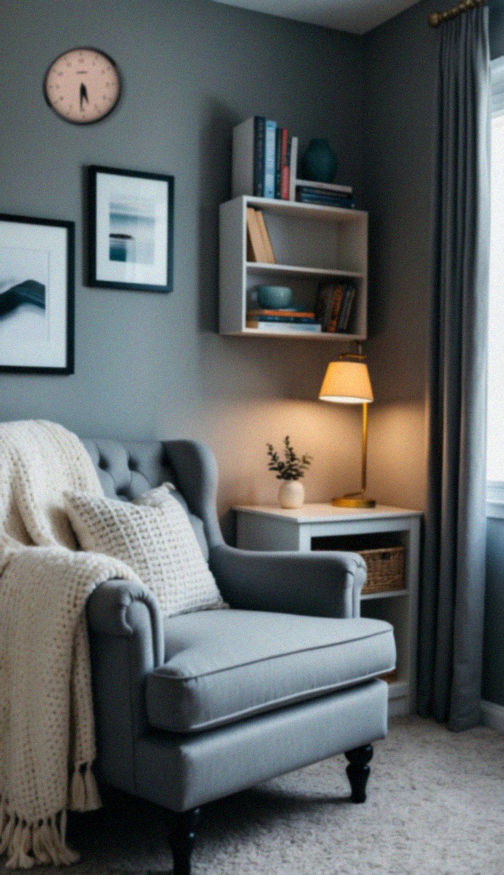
5:31
